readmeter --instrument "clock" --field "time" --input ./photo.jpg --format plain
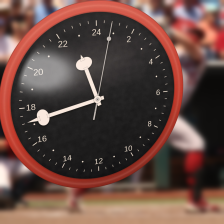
22:43:02
